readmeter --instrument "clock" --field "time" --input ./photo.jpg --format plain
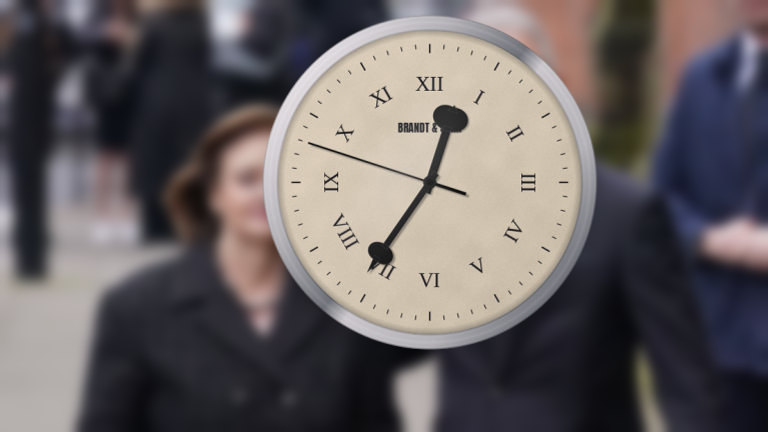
12:35:48
